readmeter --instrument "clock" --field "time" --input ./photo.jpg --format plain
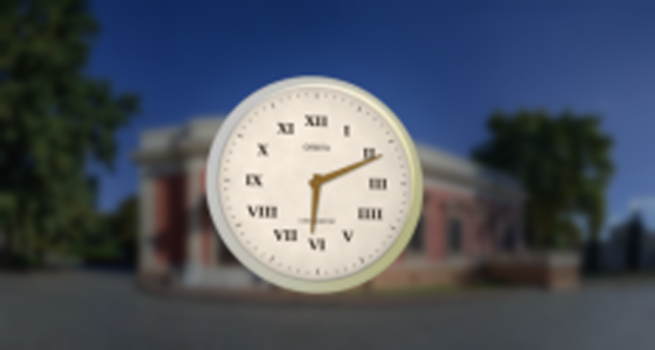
6:11
